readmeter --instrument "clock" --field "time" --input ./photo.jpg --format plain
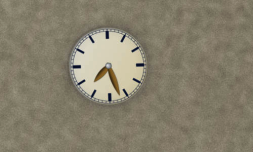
7:27
